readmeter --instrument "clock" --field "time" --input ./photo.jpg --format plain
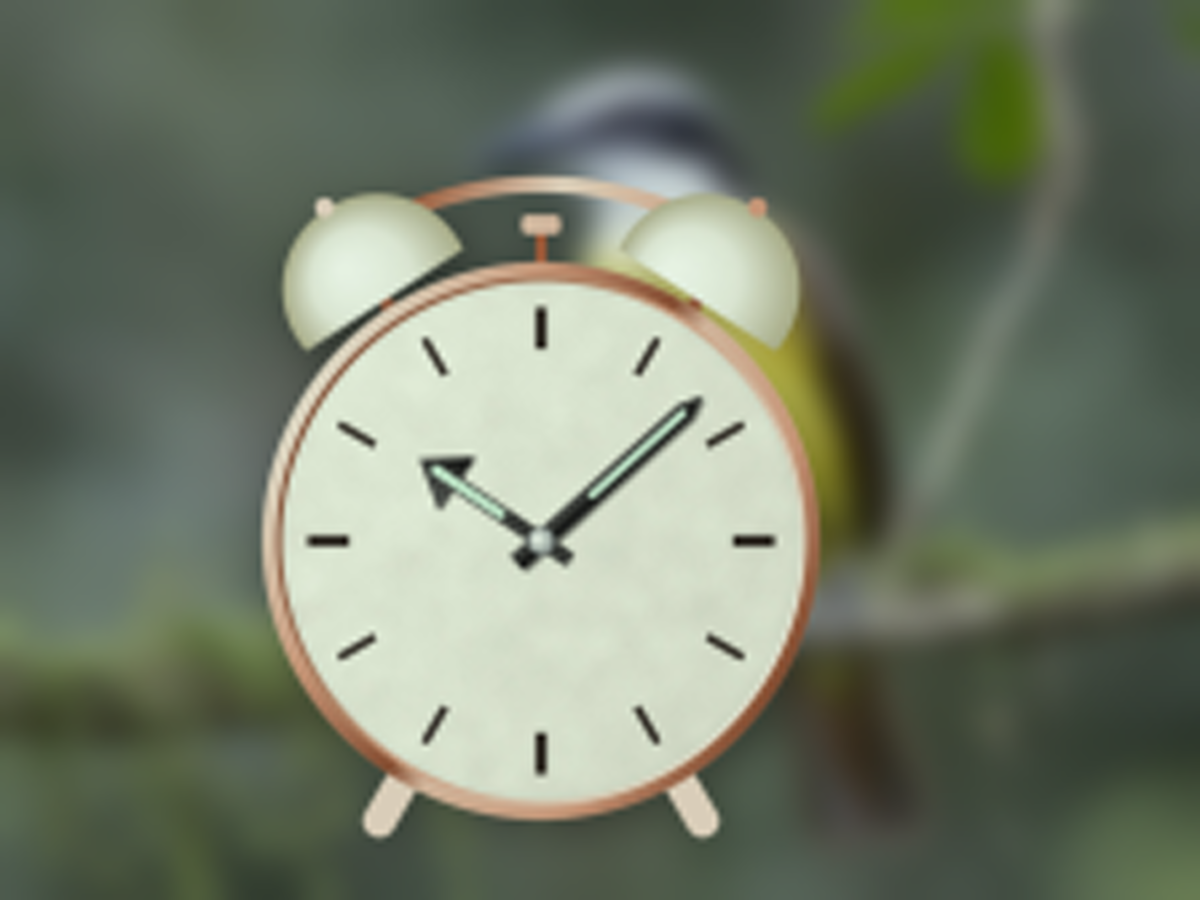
10:08
